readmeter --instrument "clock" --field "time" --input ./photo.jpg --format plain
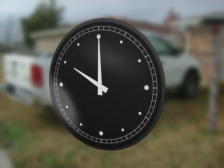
10:00
